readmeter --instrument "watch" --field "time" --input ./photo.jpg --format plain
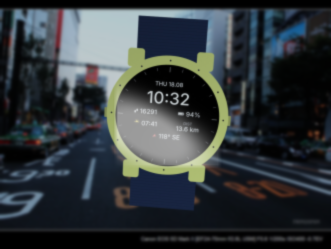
10:32
